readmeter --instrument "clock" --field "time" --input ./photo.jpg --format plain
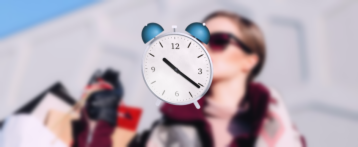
10:21
